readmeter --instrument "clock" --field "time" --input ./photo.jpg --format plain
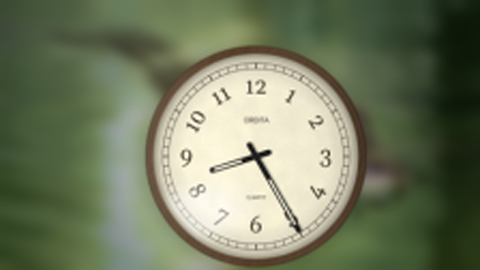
8:25
